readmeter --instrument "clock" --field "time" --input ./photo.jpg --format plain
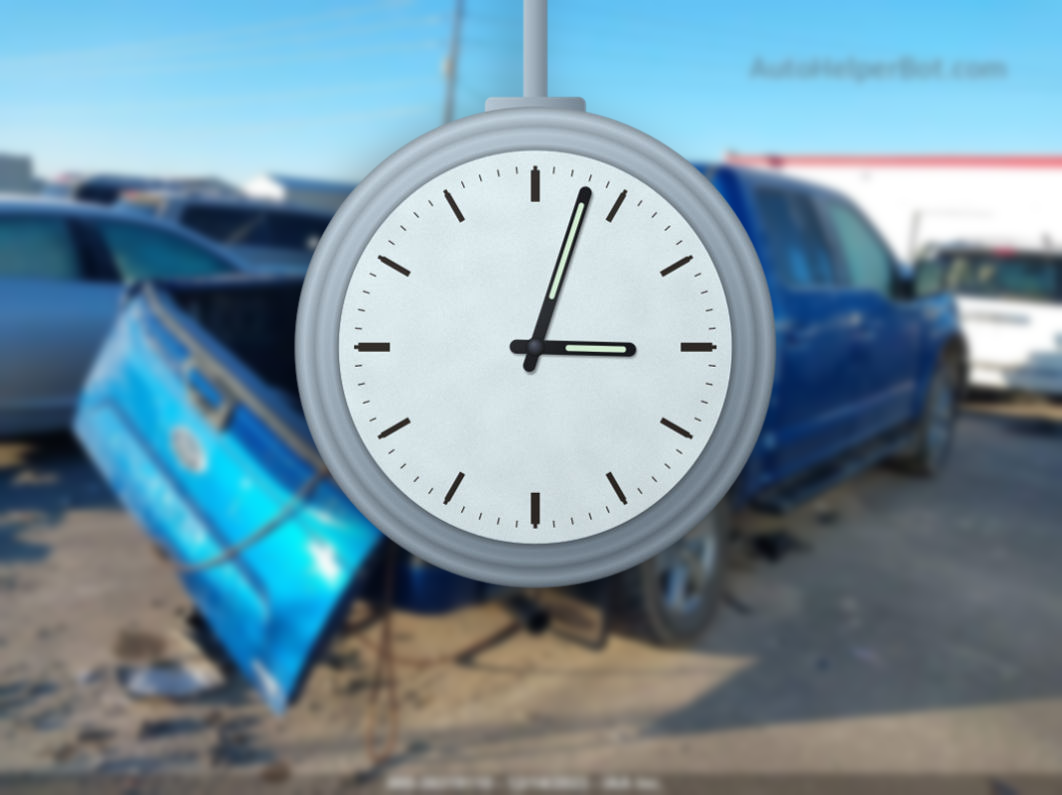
3:03
